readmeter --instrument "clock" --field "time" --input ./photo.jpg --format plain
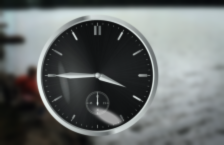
3:45
